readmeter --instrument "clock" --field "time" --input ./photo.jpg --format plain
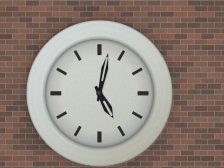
5:02
